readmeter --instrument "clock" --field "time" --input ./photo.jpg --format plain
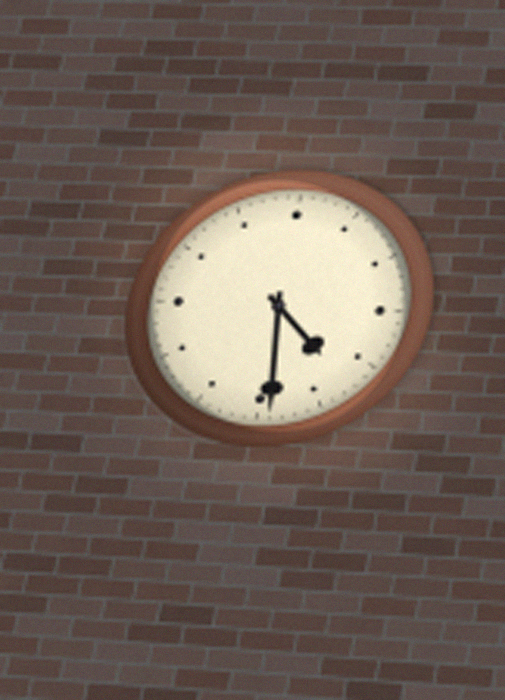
4:29
